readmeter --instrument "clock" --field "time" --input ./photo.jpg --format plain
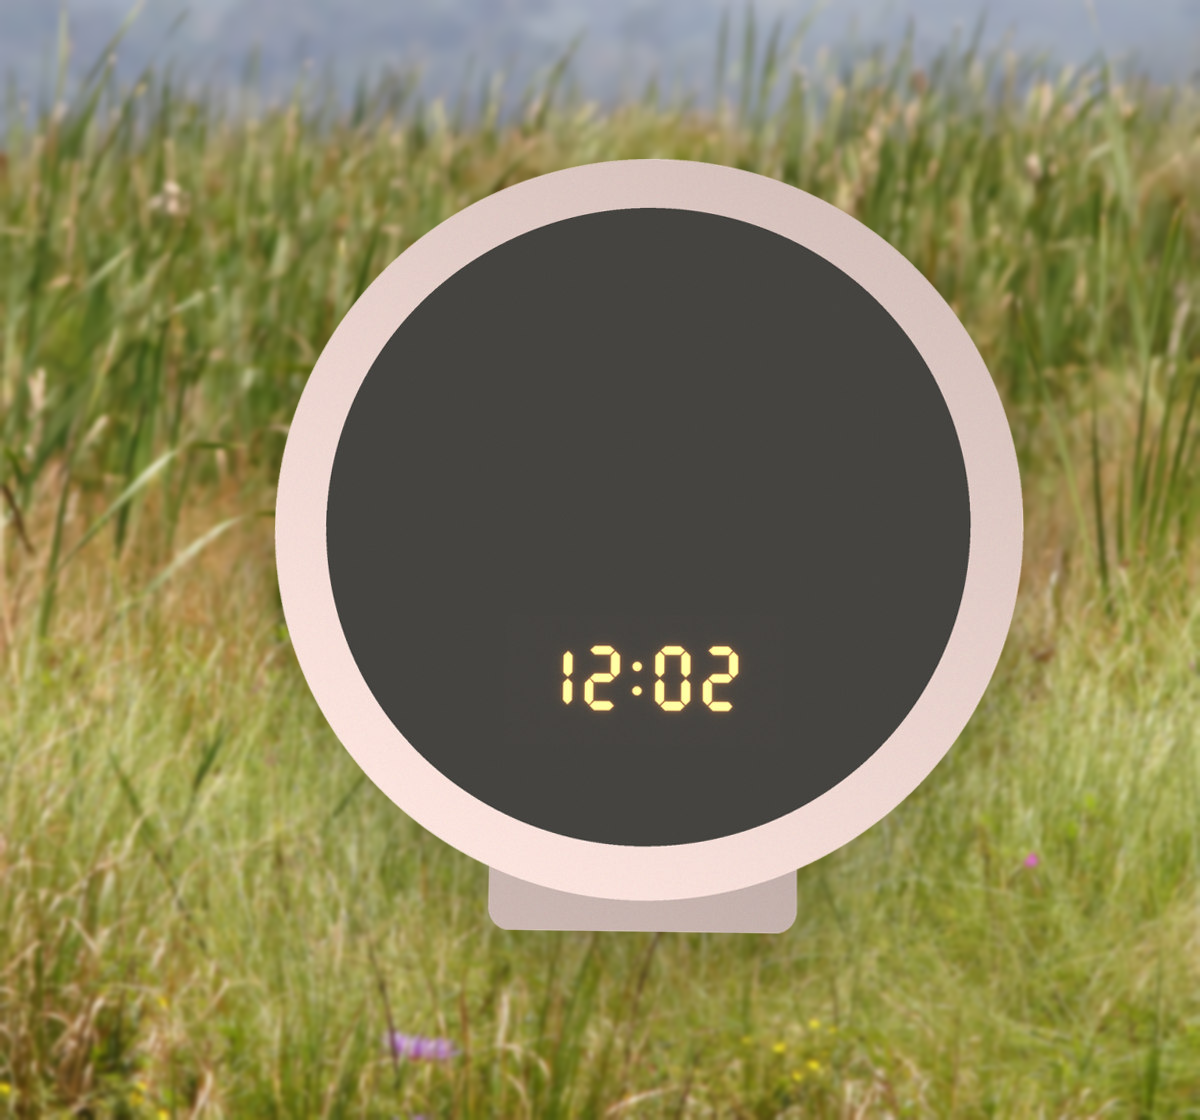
12:02
